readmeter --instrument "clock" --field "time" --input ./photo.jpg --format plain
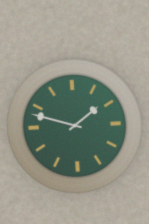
1:48
